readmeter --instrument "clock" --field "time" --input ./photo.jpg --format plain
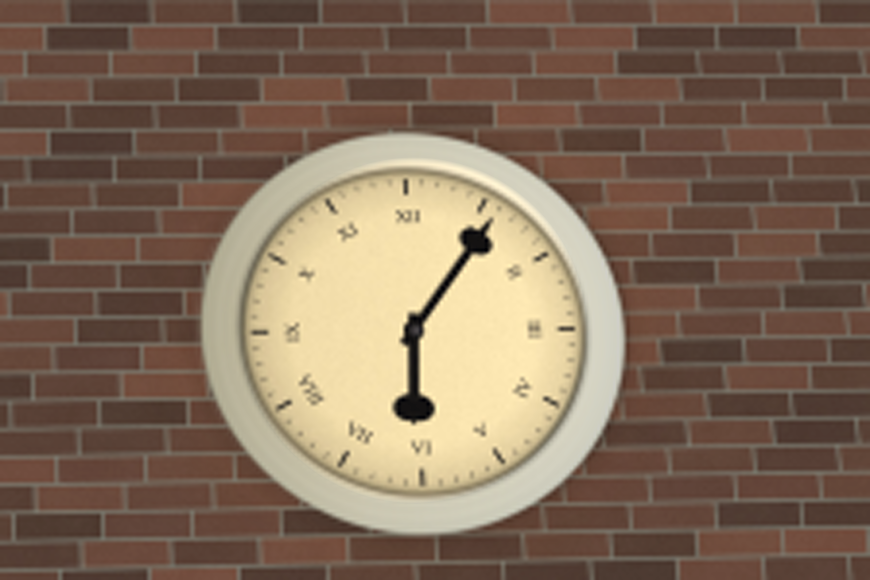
6:06
